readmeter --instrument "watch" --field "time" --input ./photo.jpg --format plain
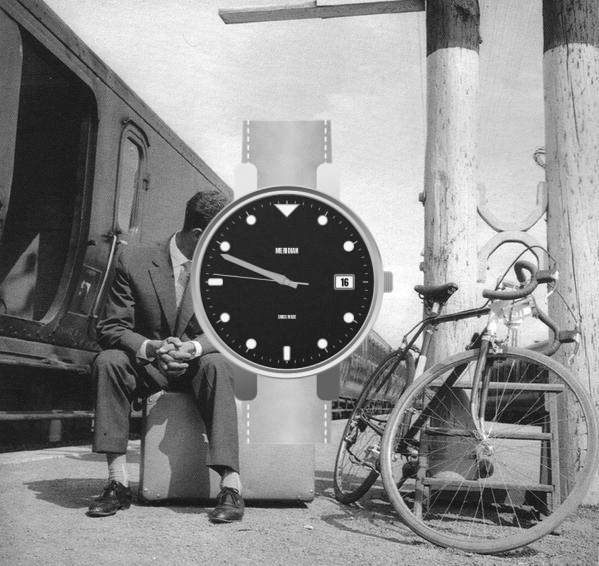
9:48:46
